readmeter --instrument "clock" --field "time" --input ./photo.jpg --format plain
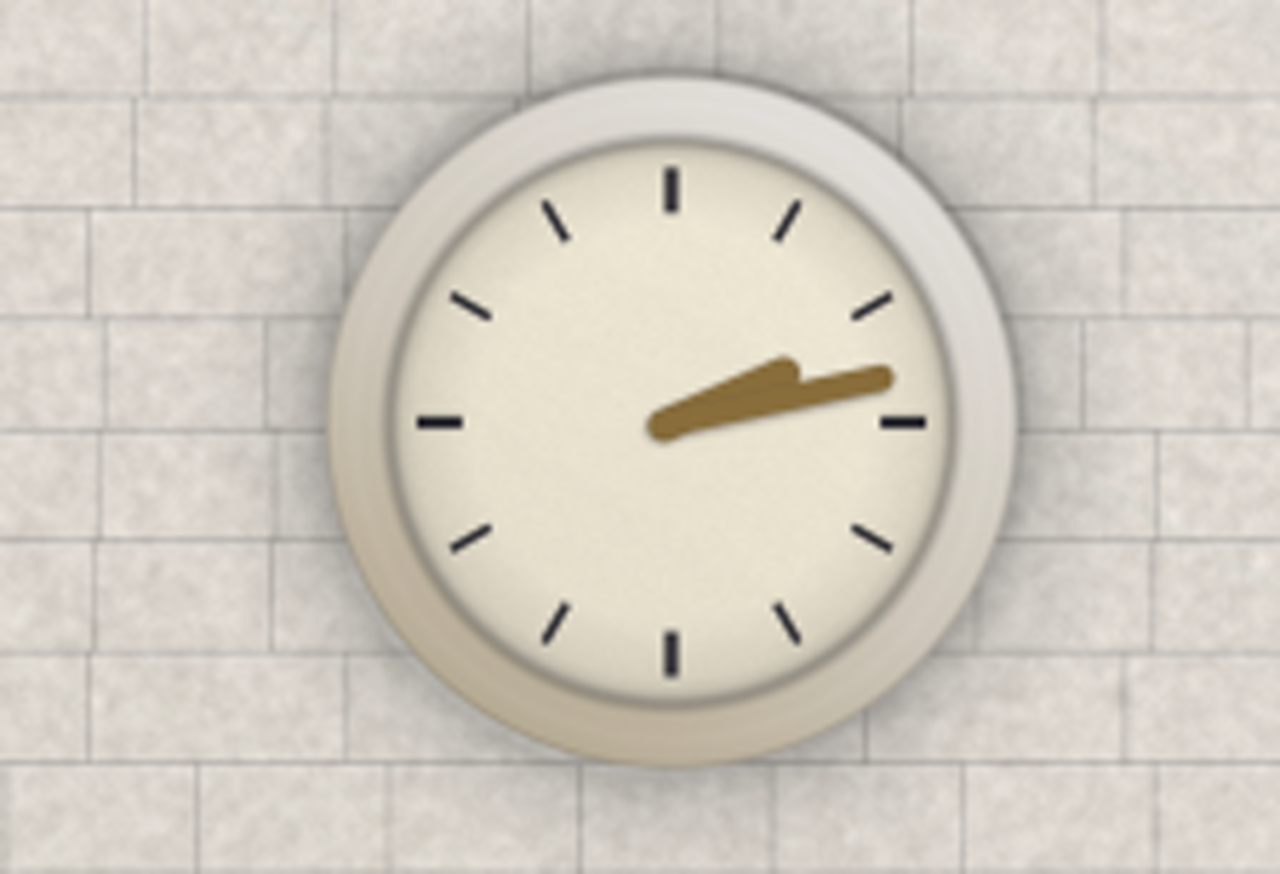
2:13
